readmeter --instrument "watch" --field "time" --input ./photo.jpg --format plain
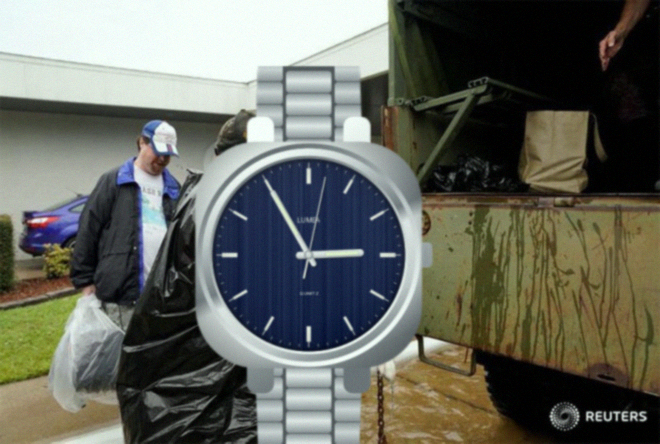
2:55:02
